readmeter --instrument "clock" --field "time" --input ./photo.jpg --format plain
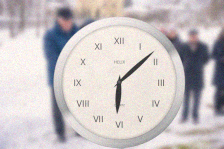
6:08
